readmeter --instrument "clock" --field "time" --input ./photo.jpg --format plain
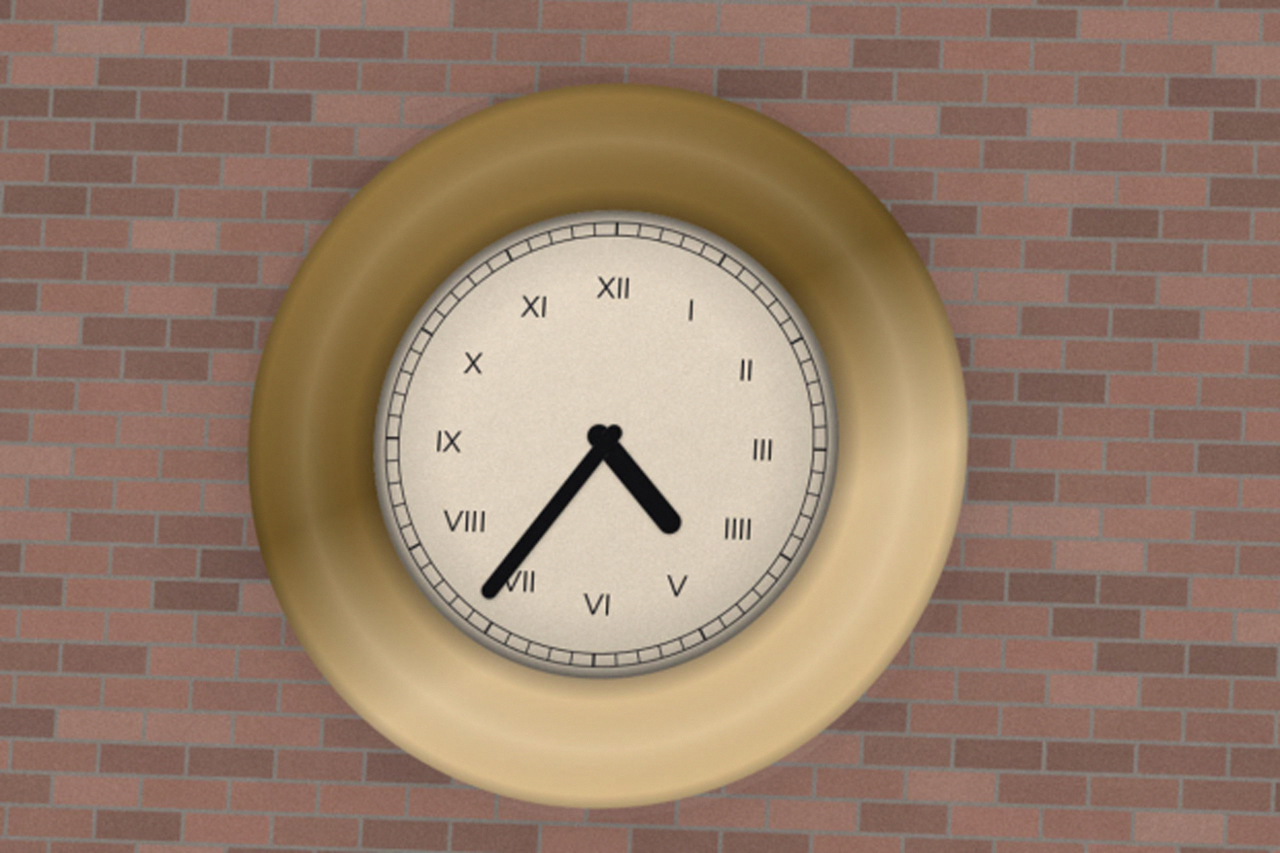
4:36
